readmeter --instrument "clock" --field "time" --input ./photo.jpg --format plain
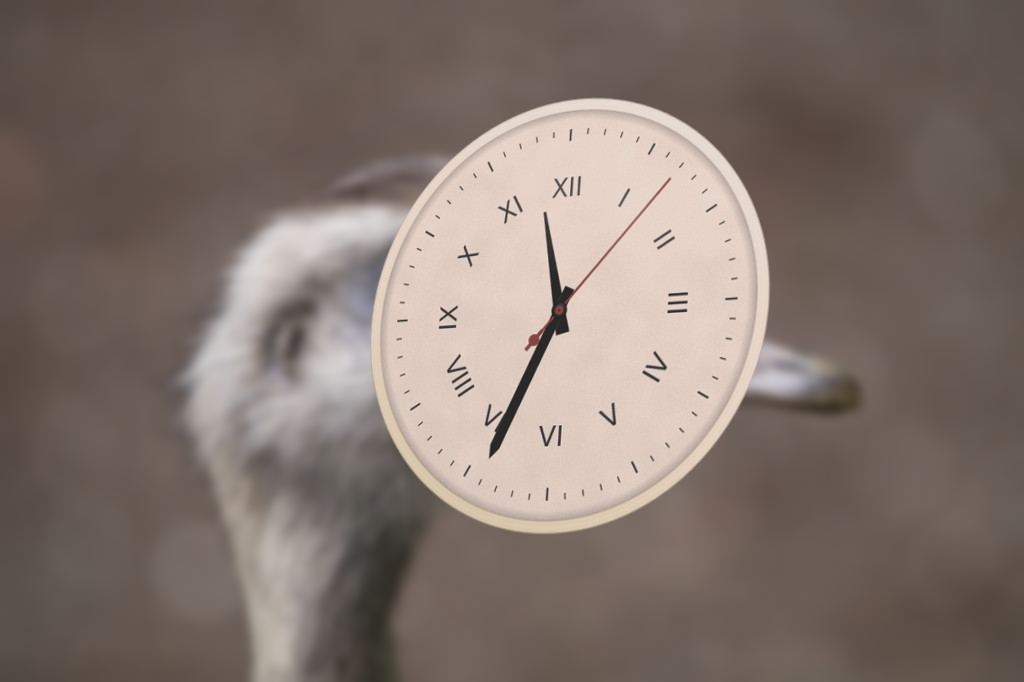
11:34:07
